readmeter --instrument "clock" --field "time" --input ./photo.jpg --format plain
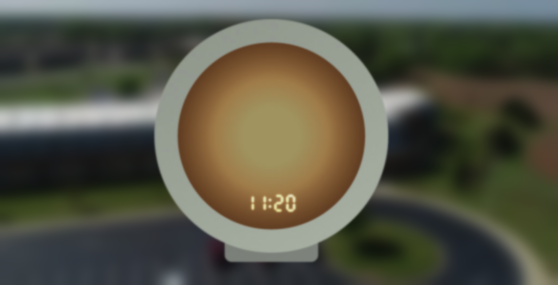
11:20
